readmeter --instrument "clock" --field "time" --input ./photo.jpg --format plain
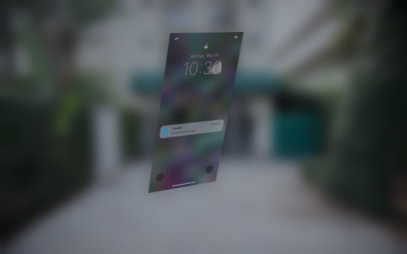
10:30
